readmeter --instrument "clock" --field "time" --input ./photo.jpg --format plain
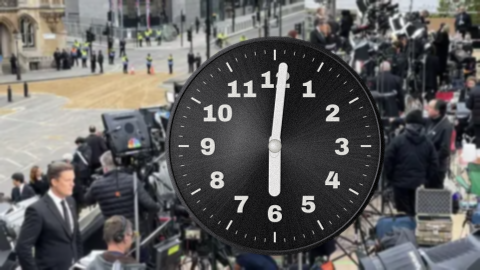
6:01
